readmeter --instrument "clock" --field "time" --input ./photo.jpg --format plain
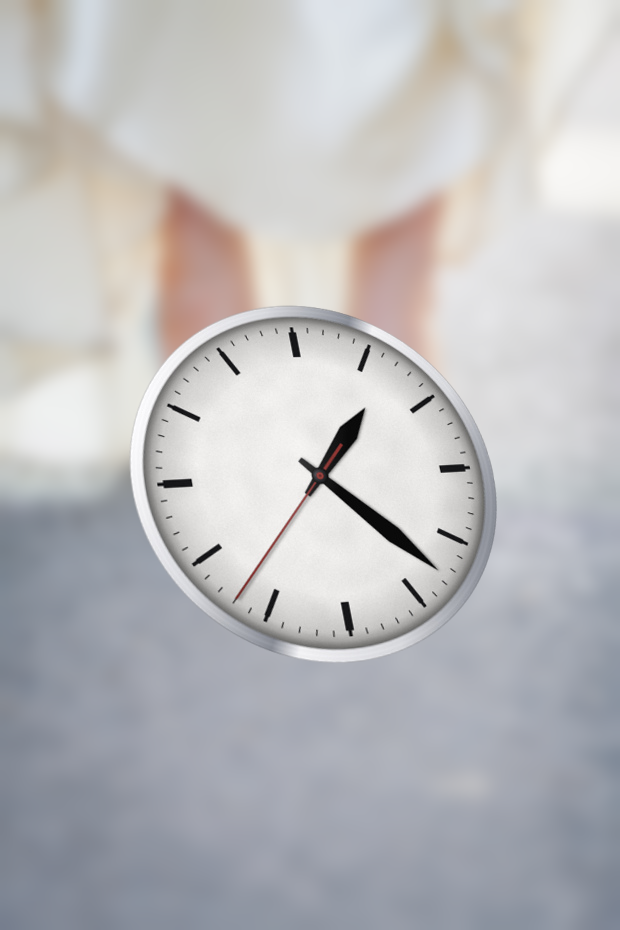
1:22:37
